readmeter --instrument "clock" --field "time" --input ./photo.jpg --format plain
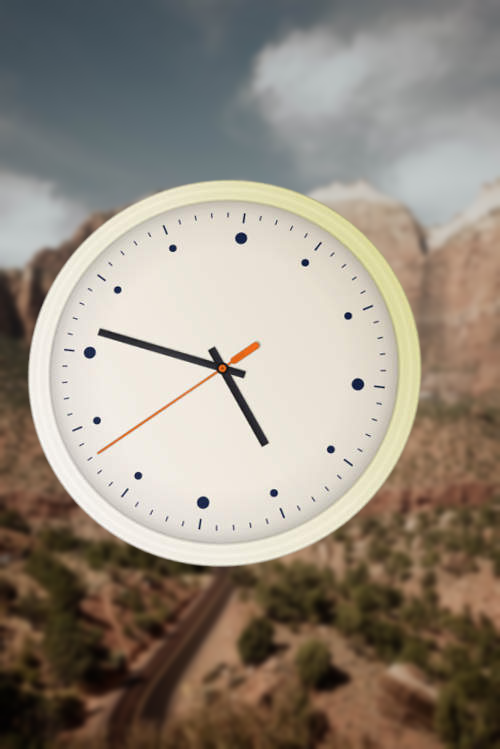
4:46:38
